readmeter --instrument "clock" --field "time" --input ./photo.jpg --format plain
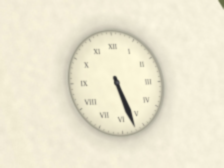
5:27
